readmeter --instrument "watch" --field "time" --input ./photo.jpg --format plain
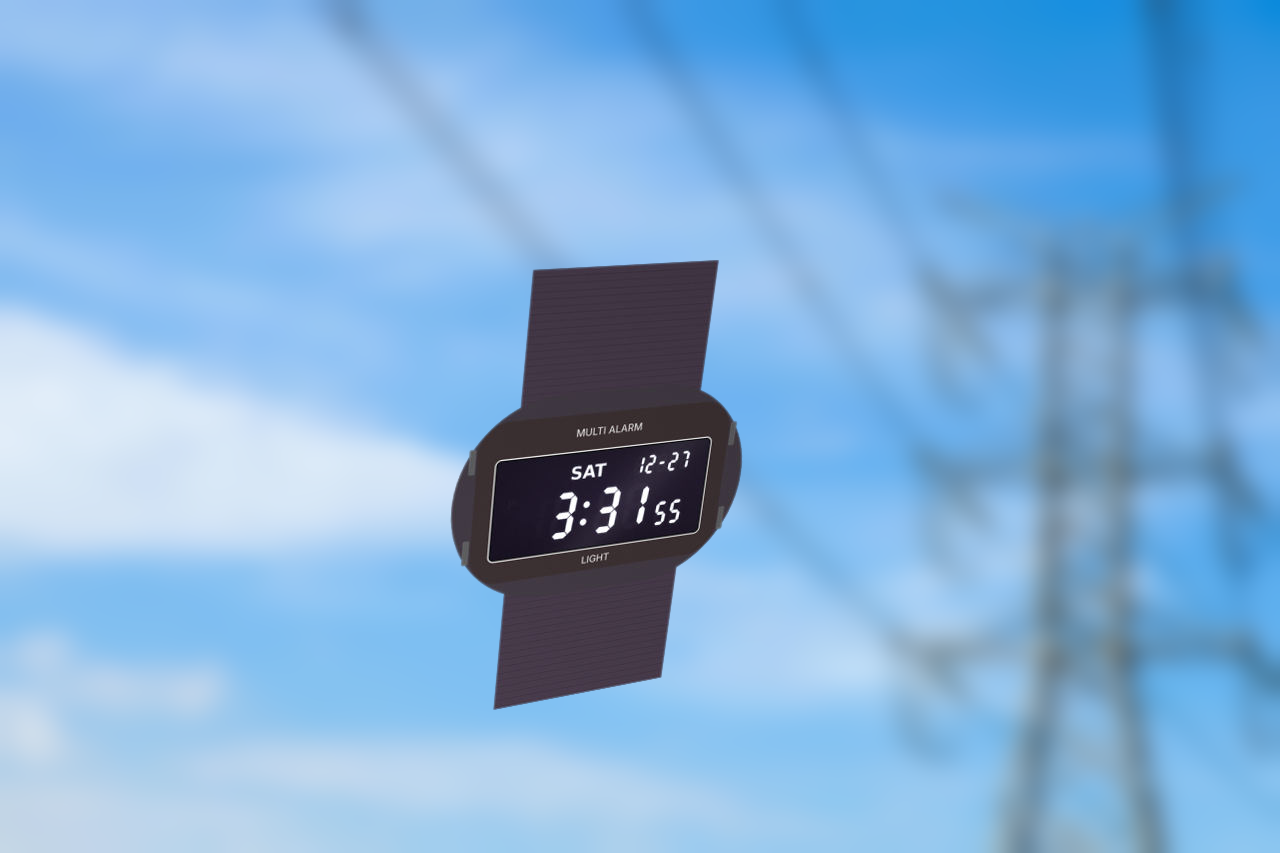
3:31:55
